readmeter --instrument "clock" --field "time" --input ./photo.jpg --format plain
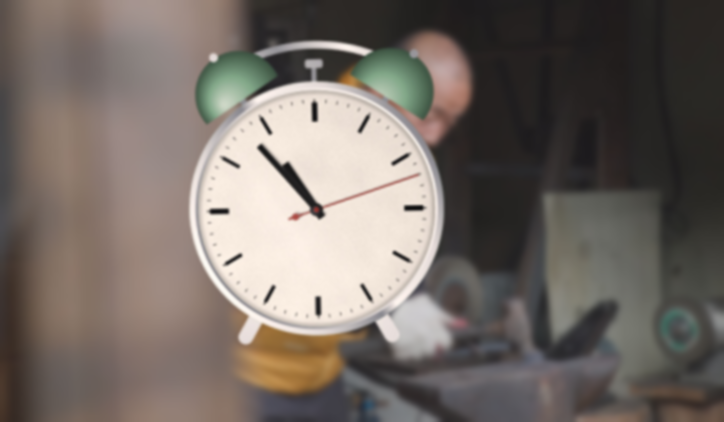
10:53:12
